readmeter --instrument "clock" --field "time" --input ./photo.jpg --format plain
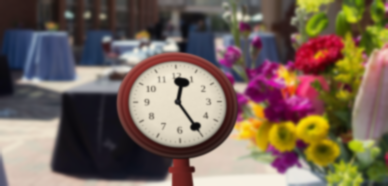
12:25
